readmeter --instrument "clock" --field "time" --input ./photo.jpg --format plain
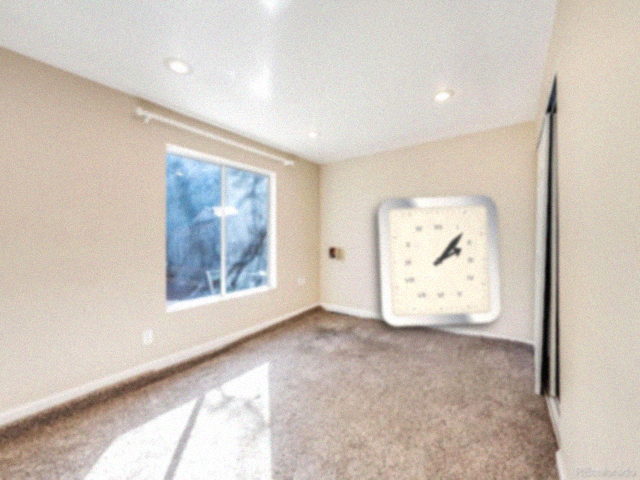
2:07
